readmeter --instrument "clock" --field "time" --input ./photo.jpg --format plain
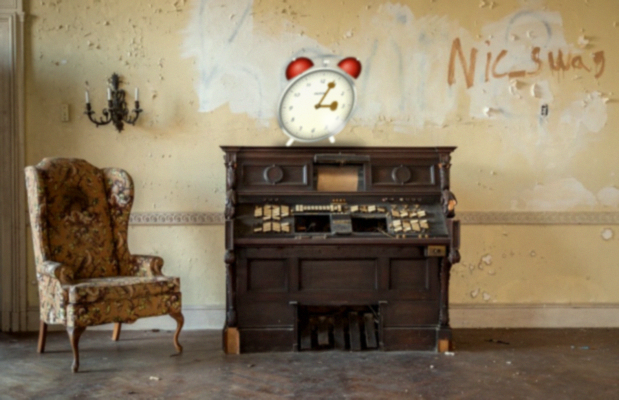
3:04
